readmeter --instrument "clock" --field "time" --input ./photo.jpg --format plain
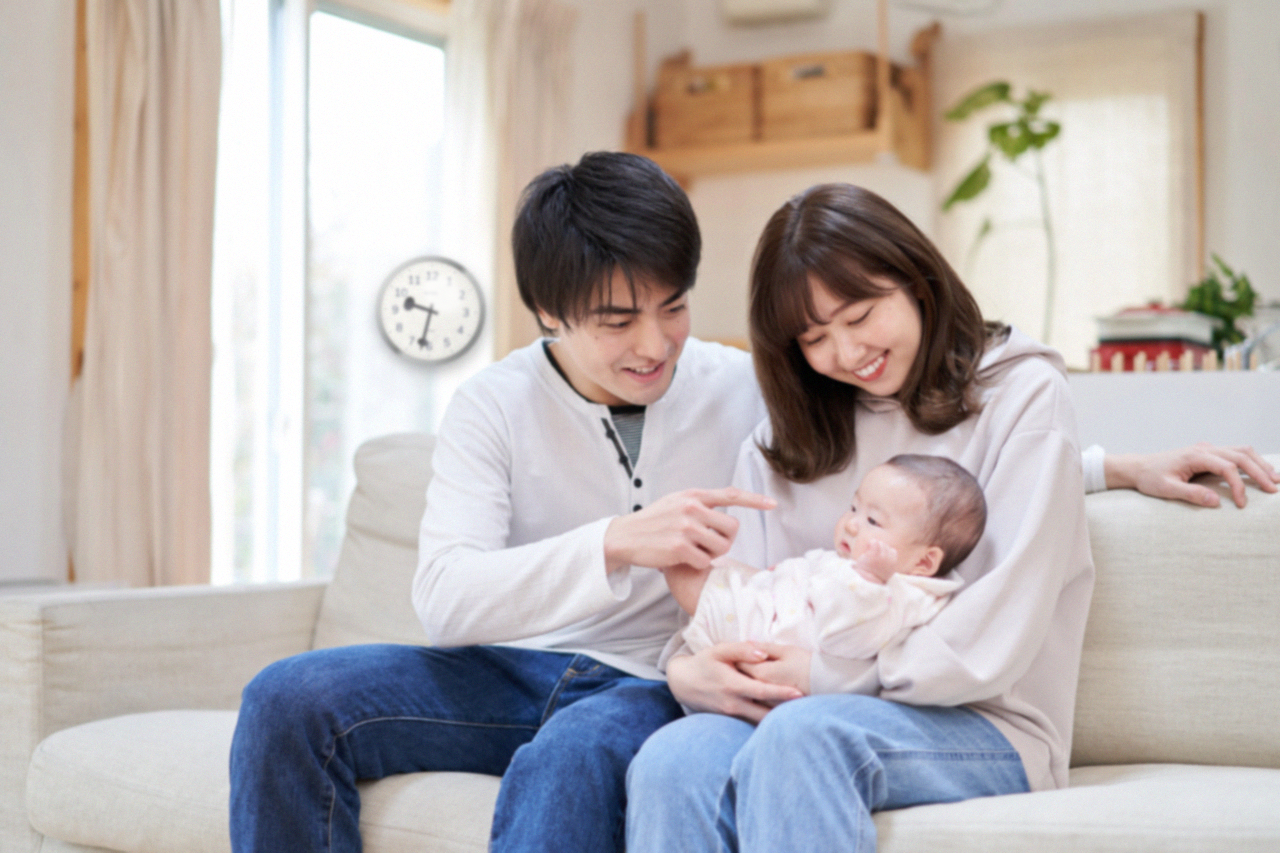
9:32
